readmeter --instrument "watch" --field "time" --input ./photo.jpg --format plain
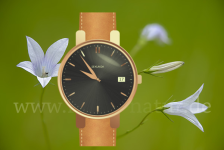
9:54
